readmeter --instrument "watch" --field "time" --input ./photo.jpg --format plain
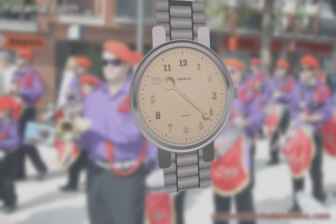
10:22
